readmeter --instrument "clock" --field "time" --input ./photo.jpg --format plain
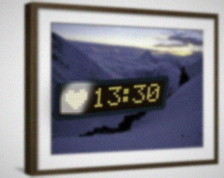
13:30
